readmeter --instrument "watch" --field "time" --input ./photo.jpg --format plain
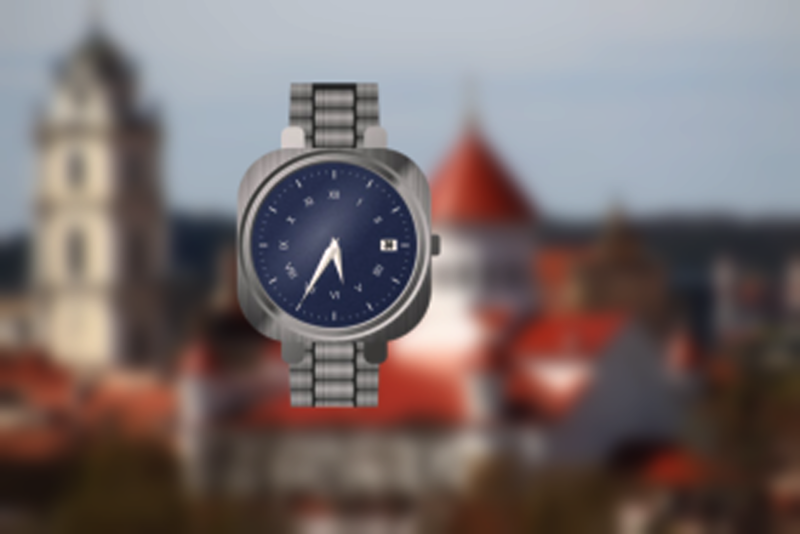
5:35
